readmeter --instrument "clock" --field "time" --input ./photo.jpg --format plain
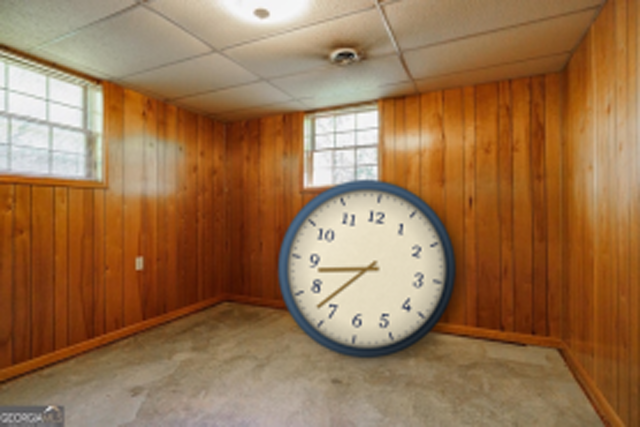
8:37
